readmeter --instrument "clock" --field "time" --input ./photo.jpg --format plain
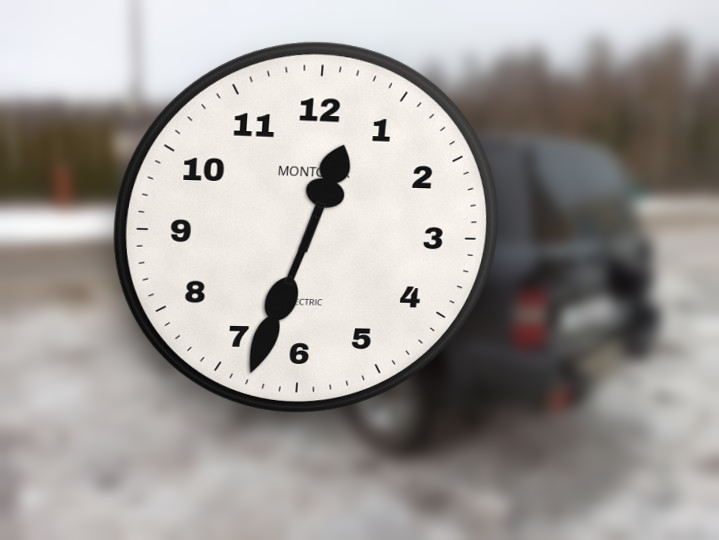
12:33
